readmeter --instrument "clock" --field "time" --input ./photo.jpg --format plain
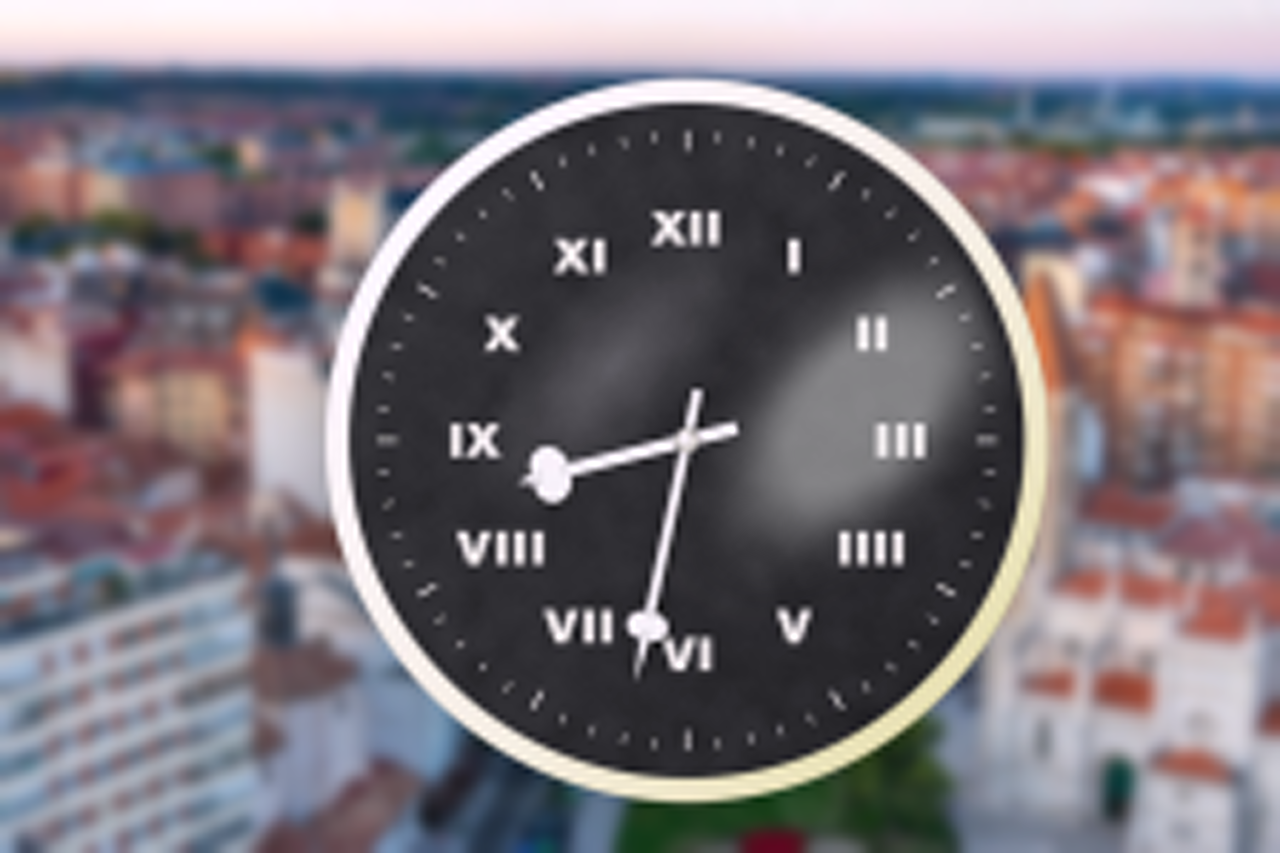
8:32
